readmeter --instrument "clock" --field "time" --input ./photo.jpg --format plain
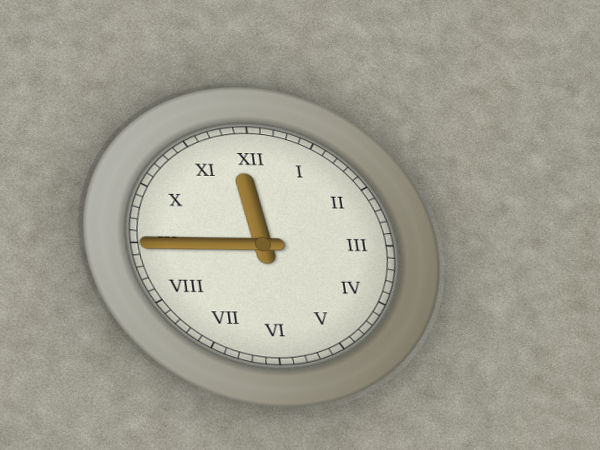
11:45
